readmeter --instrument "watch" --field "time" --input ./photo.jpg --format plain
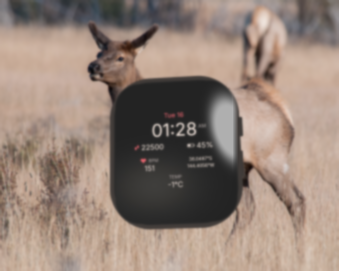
1:28
